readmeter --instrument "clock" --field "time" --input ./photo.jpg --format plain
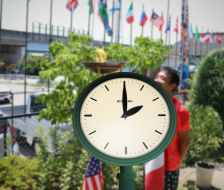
2:00
